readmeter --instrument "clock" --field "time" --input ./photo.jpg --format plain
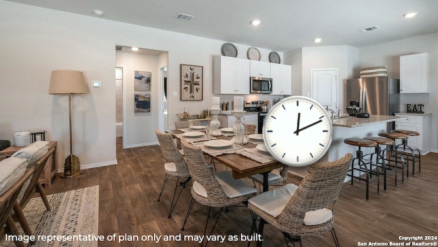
12:11
